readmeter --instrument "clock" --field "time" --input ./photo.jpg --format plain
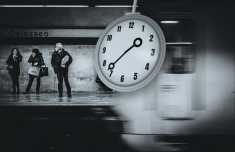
1:37
